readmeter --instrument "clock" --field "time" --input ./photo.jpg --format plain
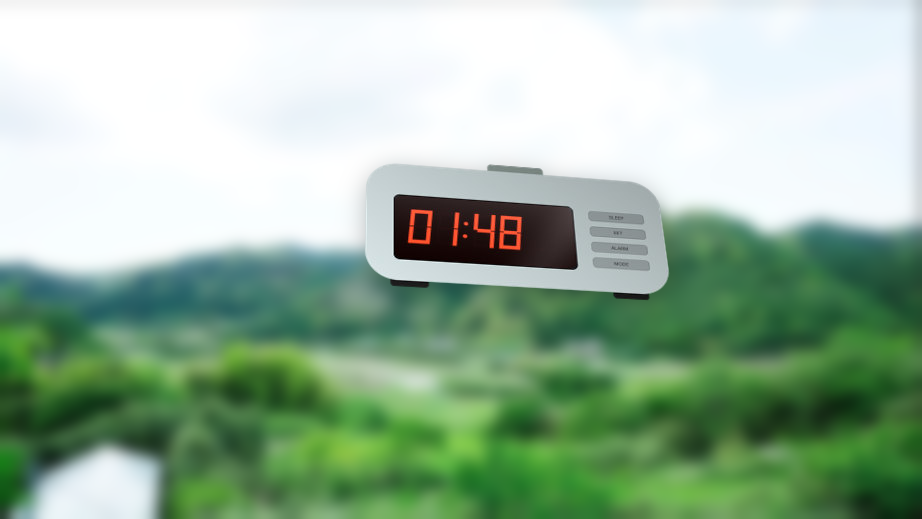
1:48
